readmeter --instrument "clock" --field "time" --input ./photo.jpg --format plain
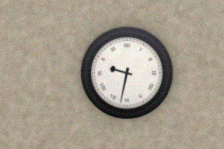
9:32
